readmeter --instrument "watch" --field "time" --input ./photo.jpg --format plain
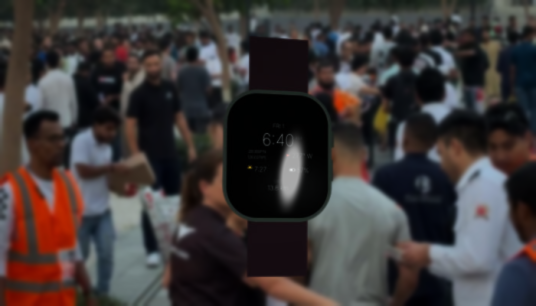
6:40
